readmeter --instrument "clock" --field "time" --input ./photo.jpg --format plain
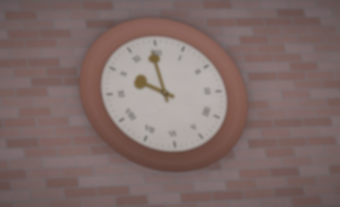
9:59
